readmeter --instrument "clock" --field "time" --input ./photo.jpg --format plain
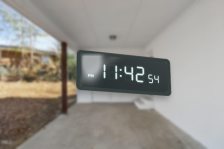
11:42:54
